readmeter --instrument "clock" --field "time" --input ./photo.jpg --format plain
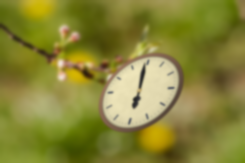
5:59
